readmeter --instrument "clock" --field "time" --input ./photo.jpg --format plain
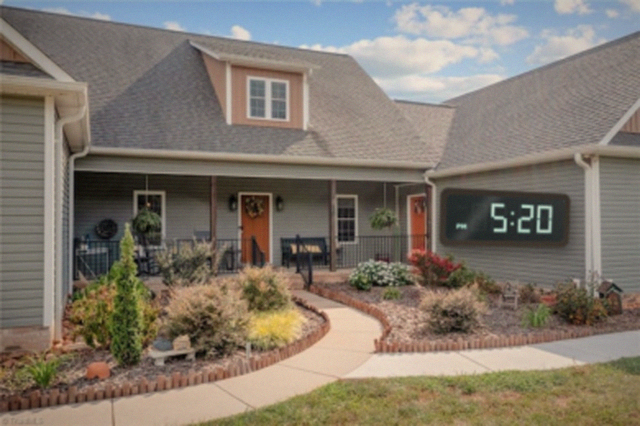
5:20
